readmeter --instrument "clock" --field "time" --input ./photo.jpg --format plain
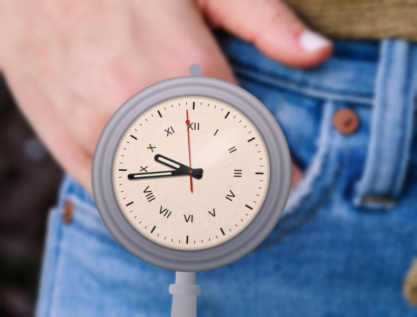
9:43:59
